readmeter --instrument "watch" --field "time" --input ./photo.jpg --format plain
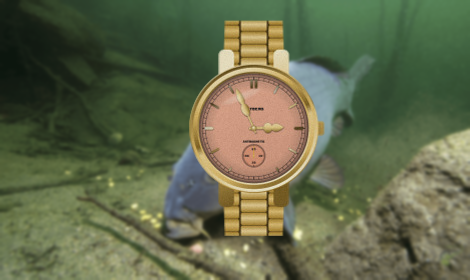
2:56
